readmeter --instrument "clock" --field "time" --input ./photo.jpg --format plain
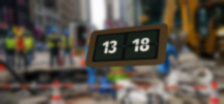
13:18
